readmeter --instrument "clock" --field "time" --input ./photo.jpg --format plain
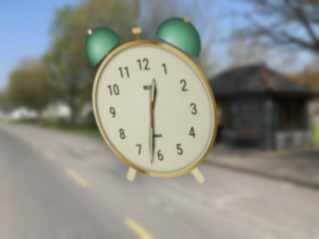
12:32
